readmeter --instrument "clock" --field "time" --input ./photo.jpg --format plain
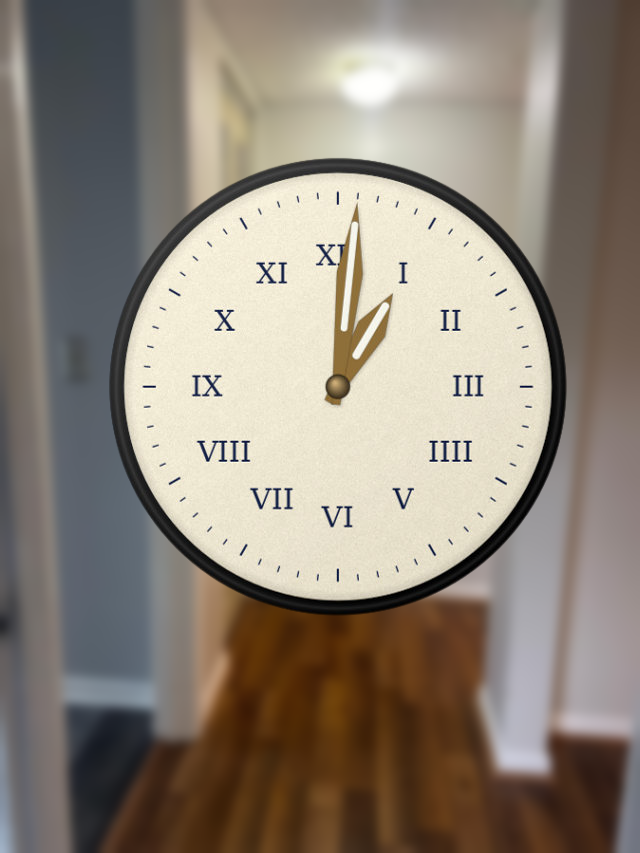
1:01
